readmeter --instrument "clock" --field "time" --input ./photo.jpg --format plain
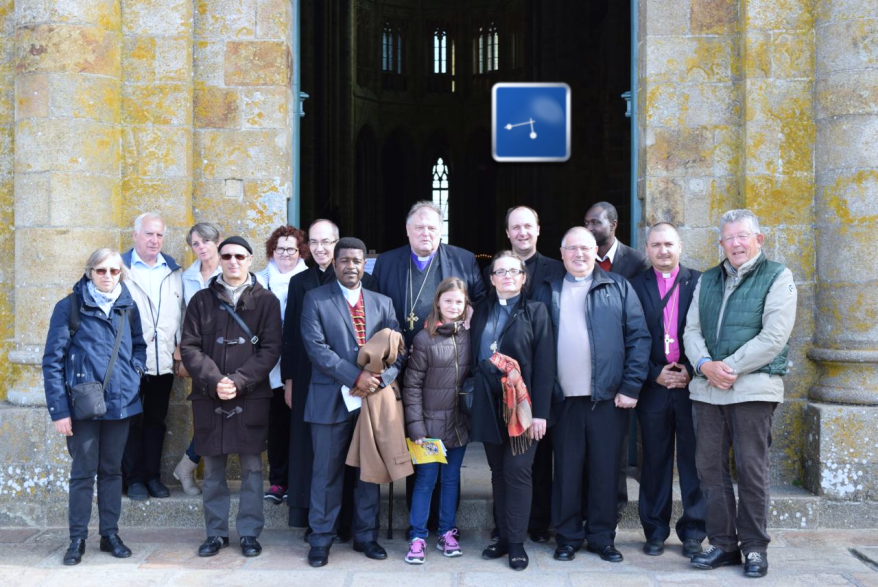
5:43
